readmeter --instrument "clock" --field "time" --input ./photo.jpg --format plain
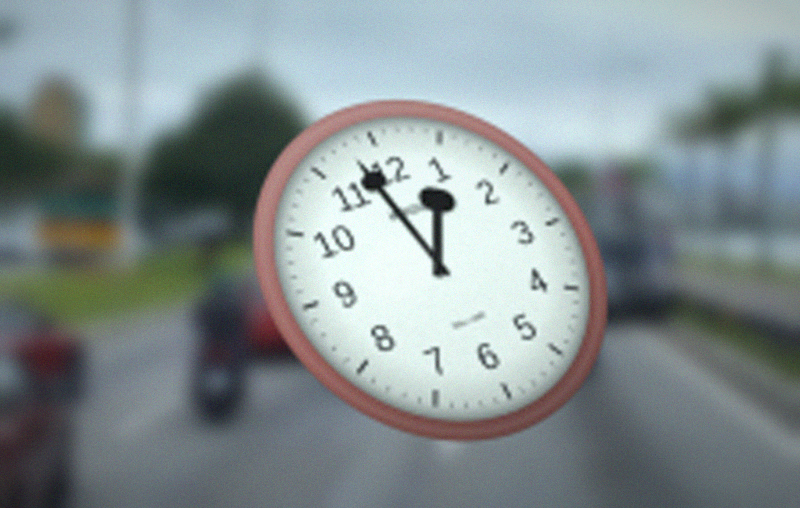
12:58
